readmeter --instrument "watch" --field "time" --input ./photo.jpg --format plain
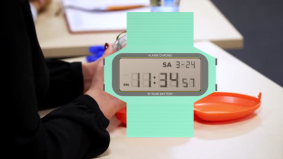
11:34:57
